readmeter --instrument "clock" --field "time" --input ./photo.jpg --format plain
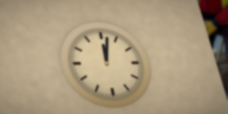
12:02
